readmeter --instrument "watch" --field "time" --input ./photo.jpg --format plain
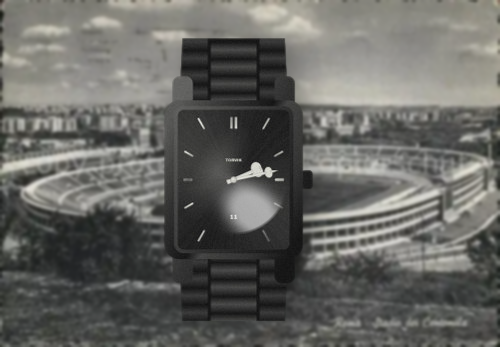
2:13
